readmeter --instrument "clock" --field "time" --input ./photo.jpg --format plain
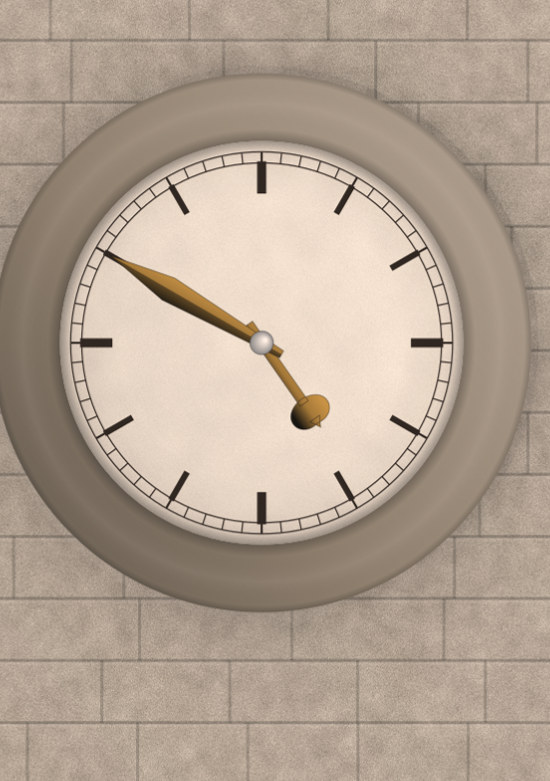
4:50
